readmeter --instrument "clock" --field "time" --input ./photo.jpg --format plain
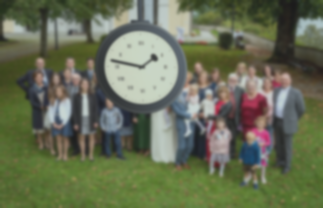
1:47
